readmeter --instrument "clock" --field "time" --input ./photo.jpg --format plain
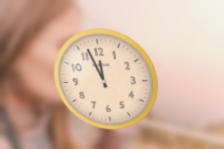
11:57
